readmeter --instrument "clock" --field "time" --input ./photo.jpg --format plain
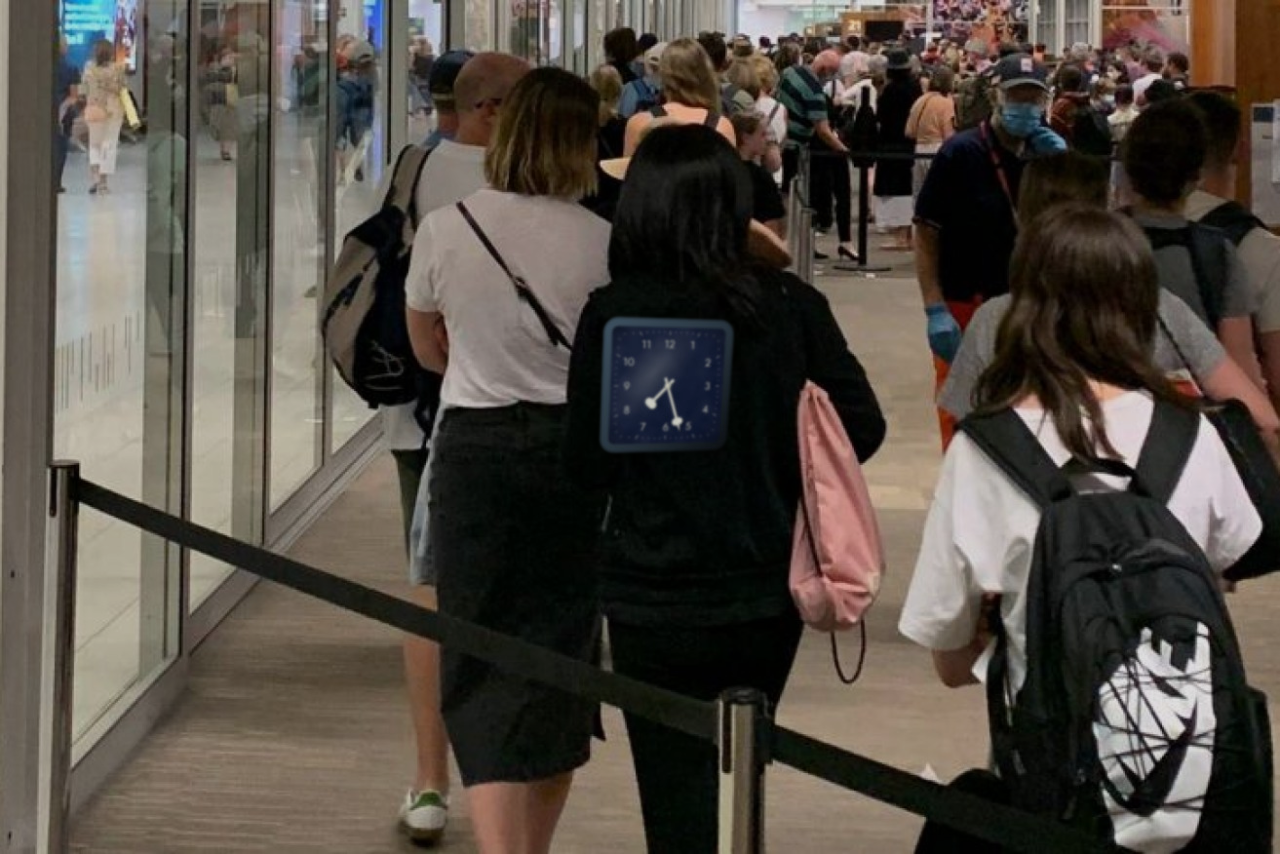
7:27
